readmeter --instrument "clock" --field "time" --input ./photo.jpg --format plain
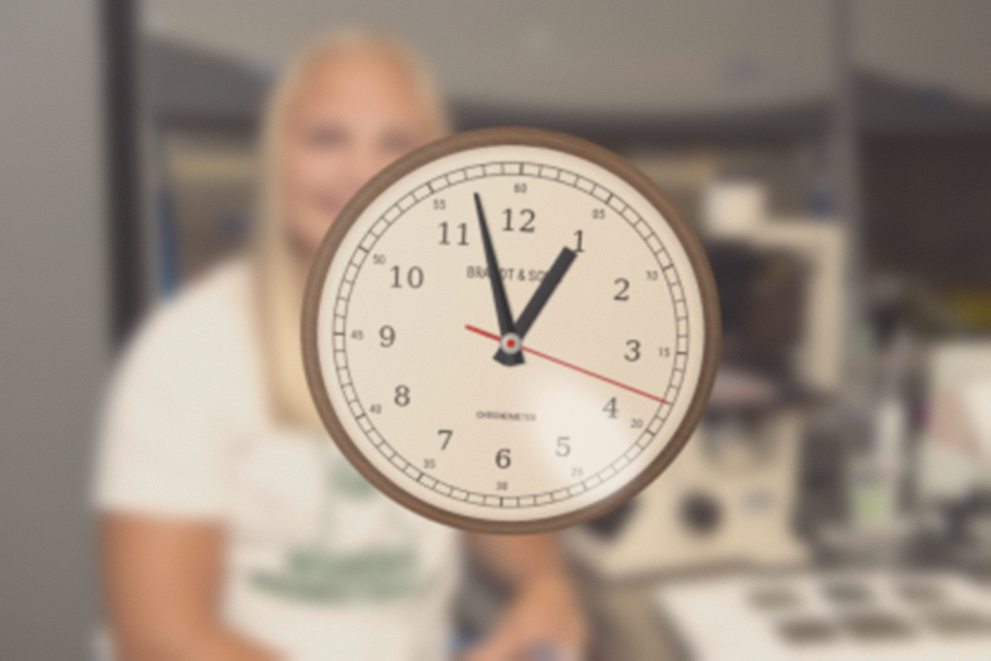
12:57:18
